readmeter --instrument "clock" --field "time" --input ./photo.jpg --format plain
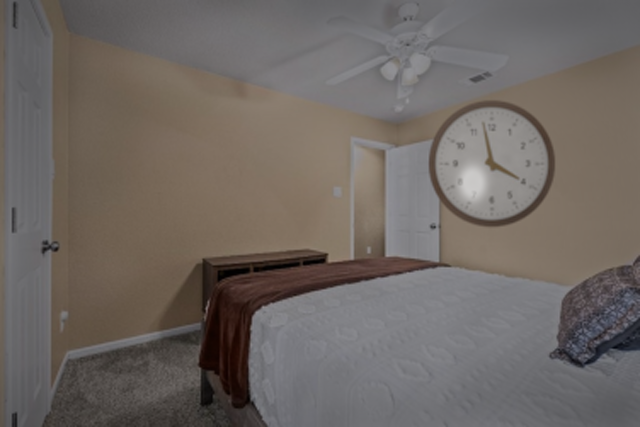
3:58
